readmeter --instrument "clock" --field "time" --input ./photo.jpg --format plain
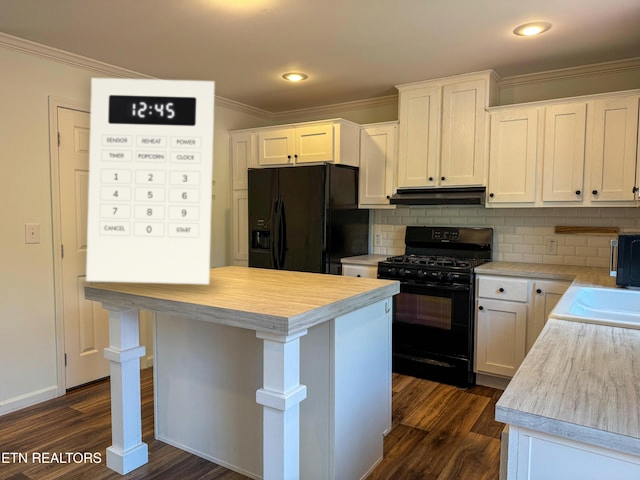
12:45
